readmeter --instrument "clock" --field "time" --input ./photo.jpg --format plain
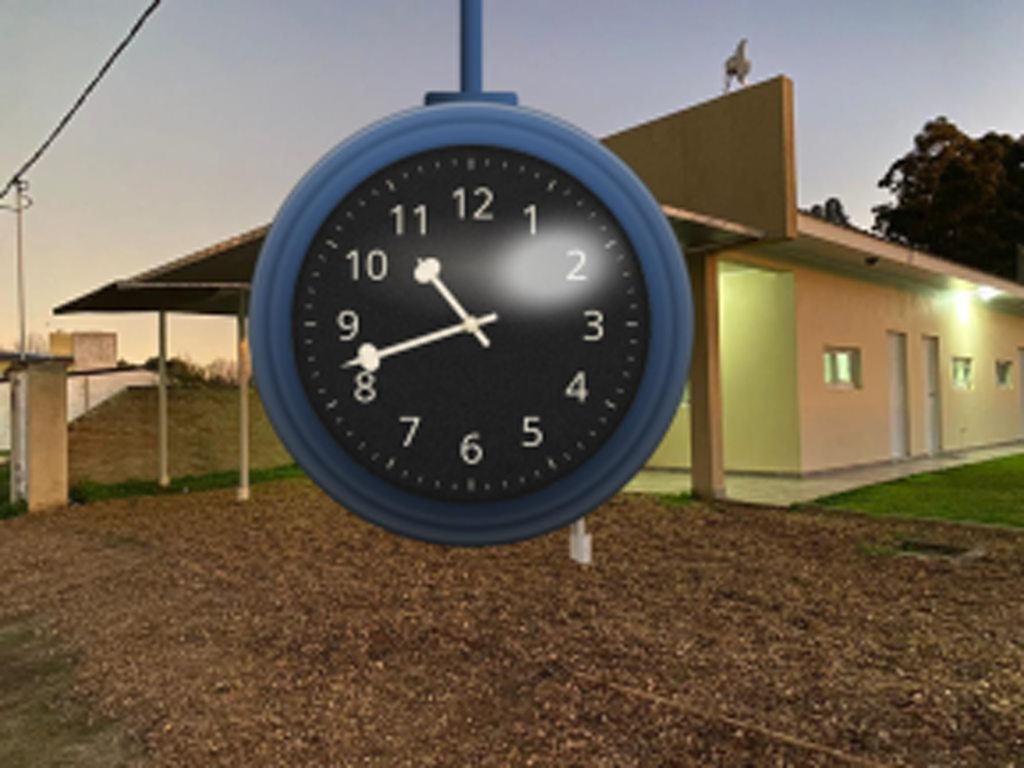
10:42
